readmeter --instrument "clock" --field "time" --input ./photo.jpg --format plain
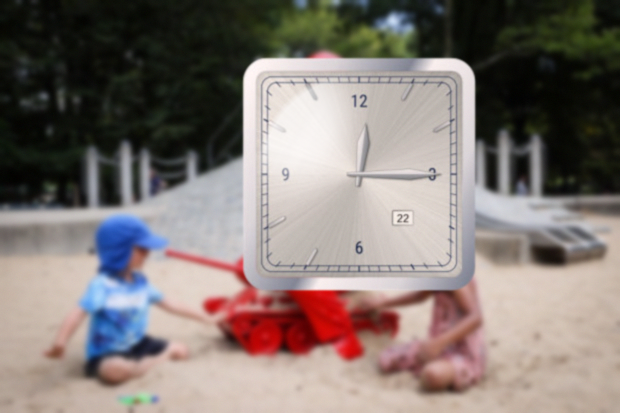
12:15
